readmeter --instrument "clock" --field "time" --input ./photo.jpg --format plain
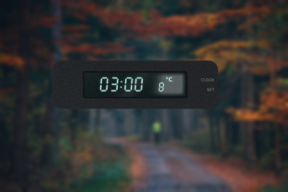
3:00
